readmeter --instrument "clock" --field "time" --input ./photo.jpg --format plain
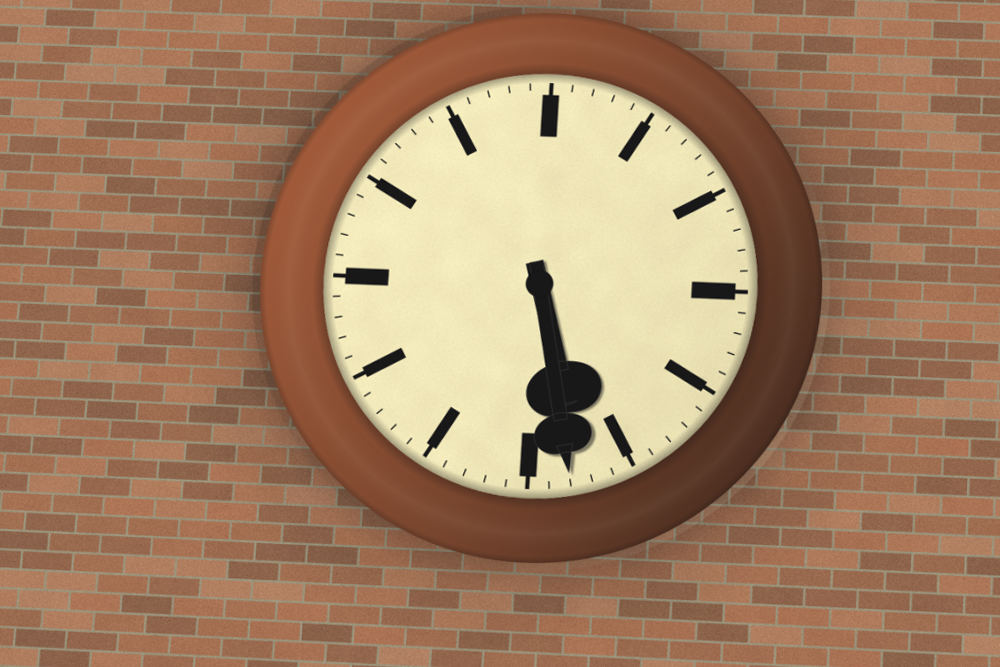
5:28
